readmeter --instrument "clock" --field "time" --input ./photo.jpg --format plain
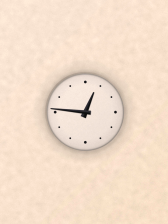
12:46
